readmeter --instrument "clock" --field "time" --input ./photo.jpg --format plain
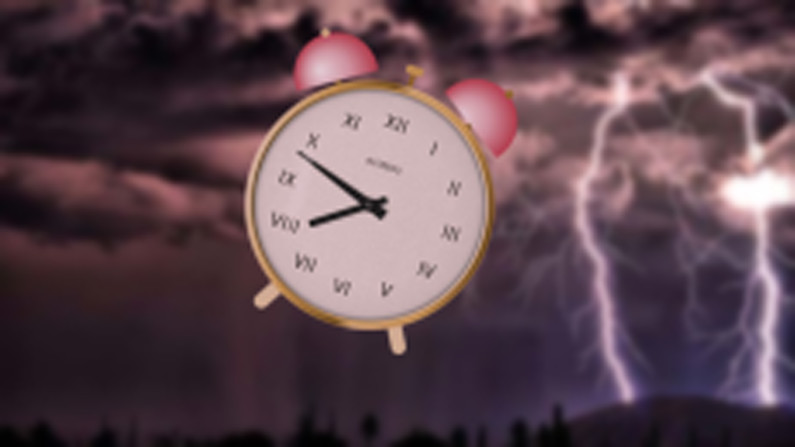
7:48
